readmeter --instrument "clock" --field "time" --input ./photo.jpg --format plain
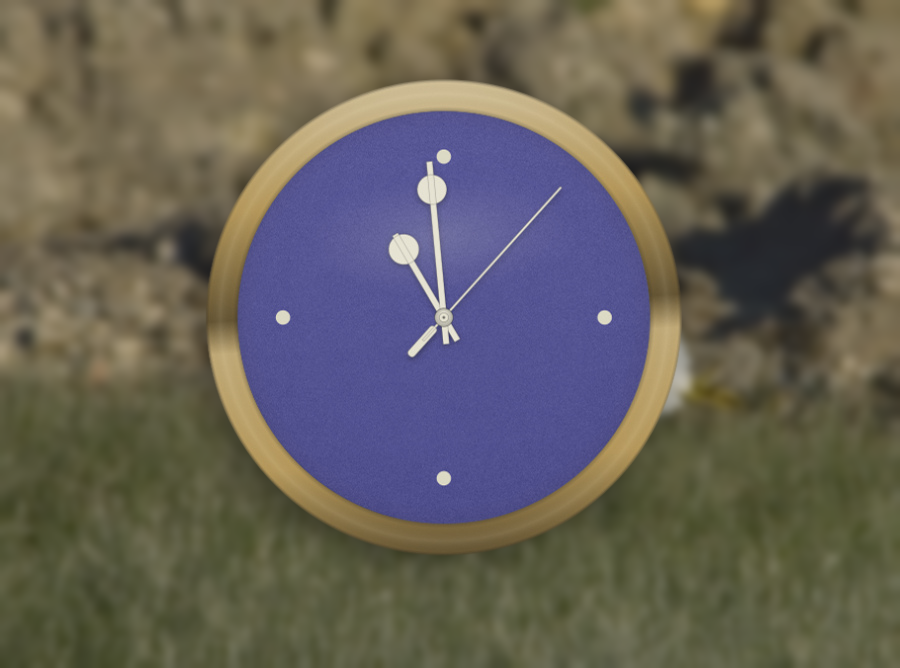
10:59:07
